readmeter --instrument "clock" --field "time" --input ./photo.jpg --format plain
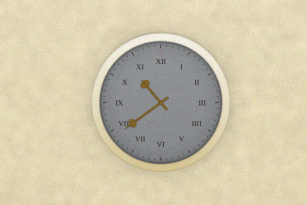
10:39
